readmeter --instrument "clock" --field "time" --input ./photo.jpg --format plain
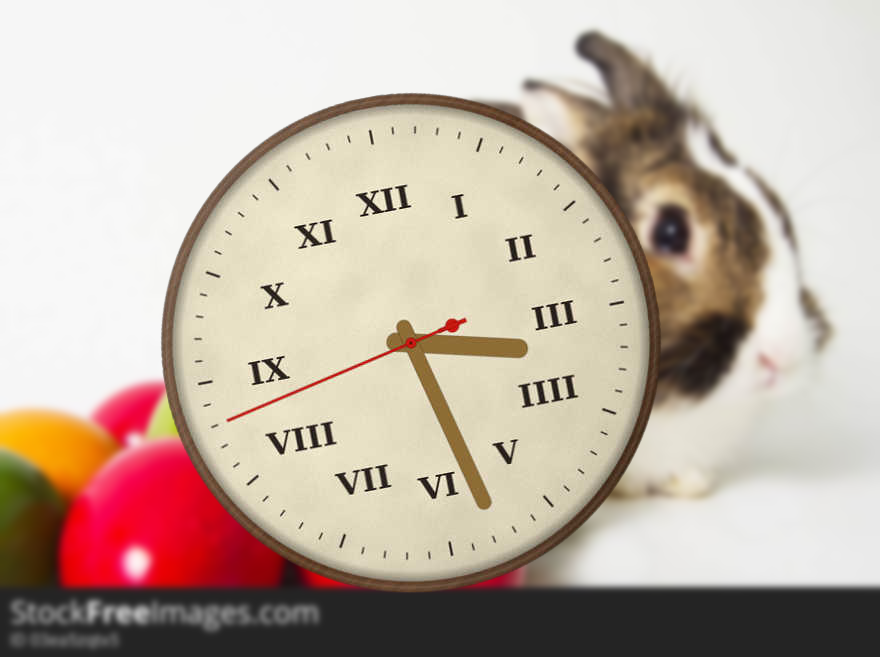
3:27:43
